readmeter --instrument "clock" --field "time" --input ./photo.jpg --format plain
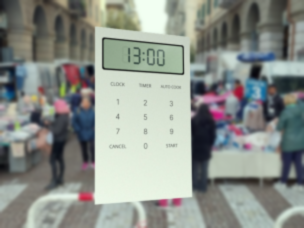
13:00
